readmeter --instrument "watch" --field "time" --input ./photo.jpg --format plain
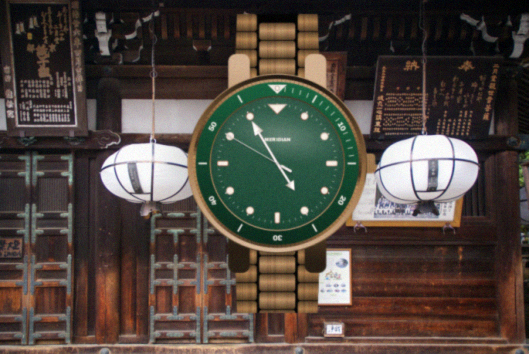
4:54:50
